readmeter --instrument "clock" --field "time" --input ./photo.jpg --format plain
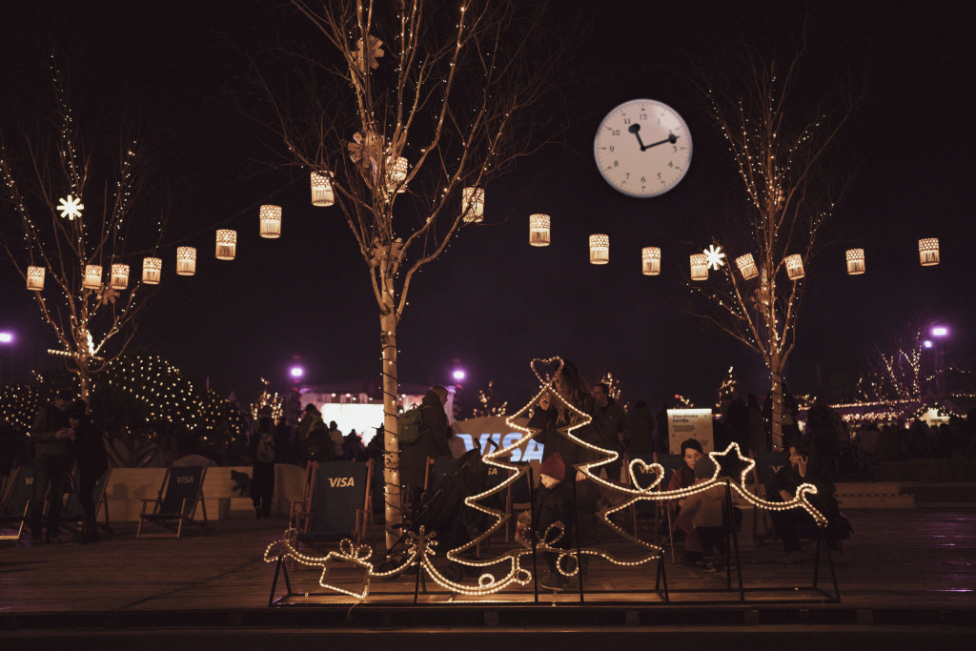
11:12
